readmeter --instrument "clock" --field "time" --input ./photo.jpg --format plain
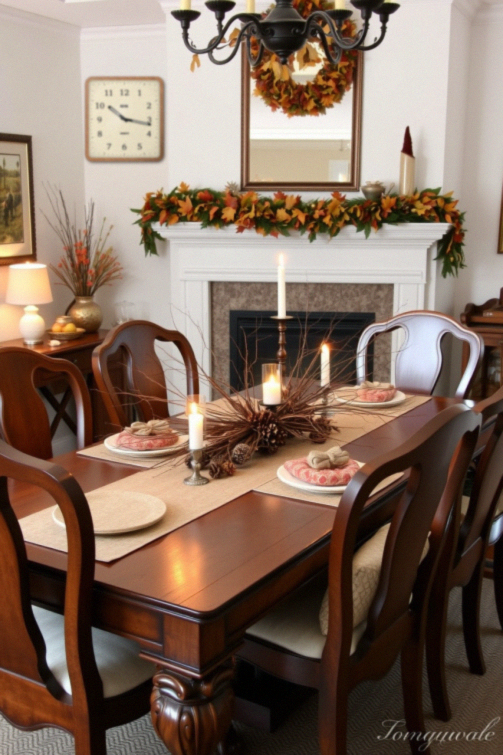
10:17
